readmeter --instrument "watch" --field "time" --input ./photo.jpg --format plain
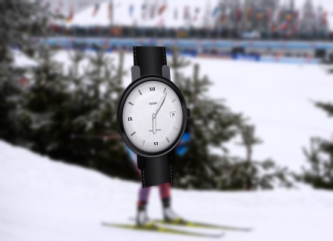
6:06
